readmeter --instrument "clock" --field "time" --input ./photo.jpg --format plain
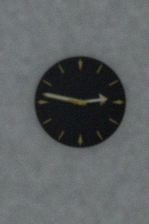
2:47
